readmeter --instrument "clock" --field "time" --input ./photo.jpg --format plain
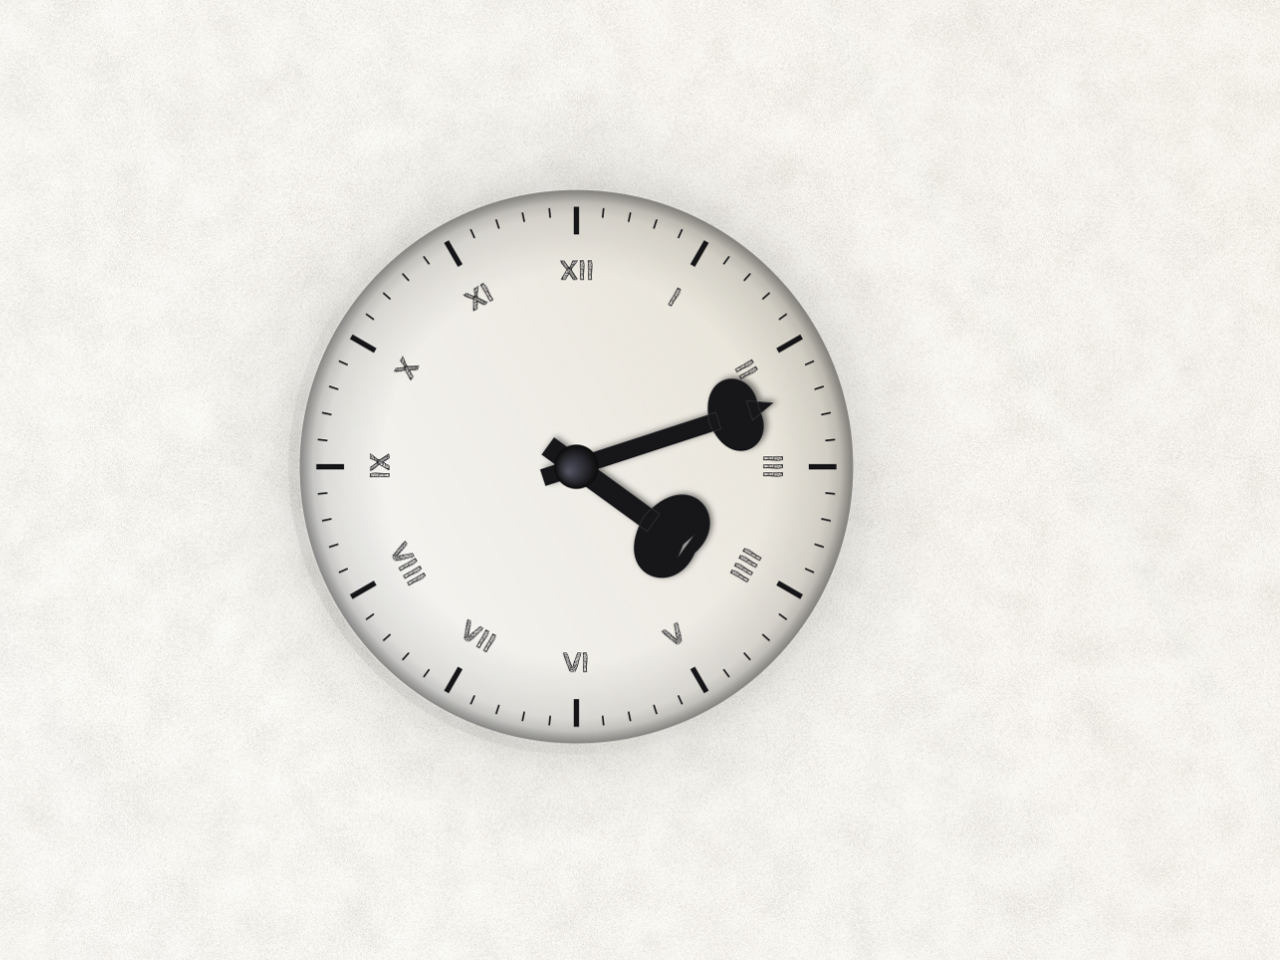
4:12
